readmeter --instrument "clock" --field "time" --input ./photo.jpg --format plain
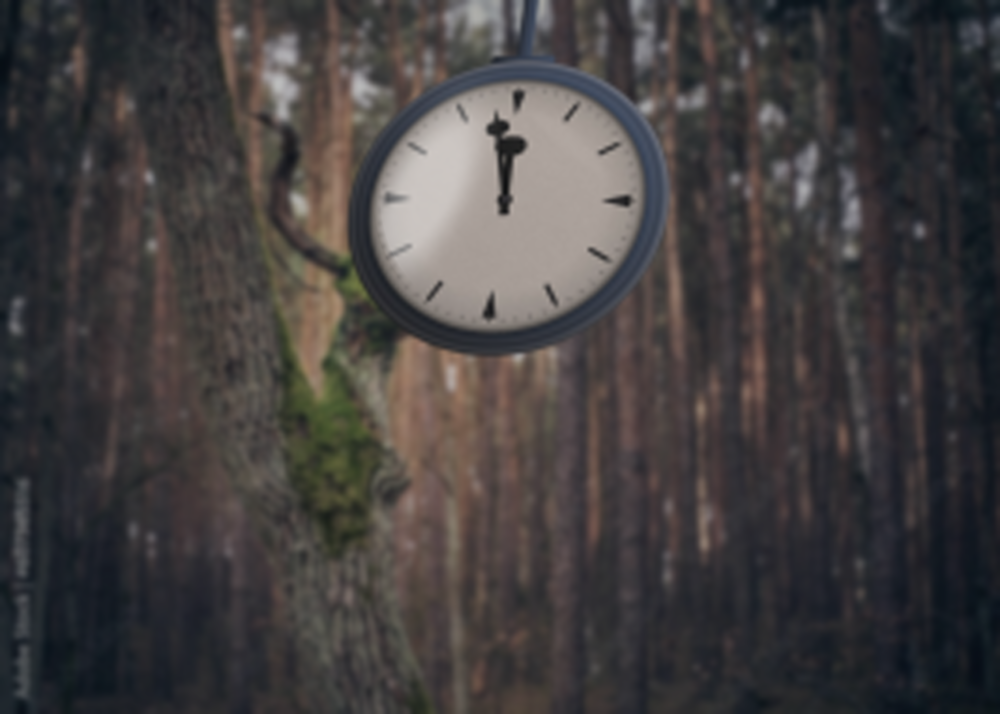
11:58
